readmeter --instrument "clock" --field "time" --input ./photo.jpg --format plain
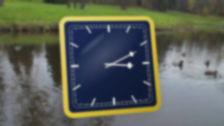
3:11
